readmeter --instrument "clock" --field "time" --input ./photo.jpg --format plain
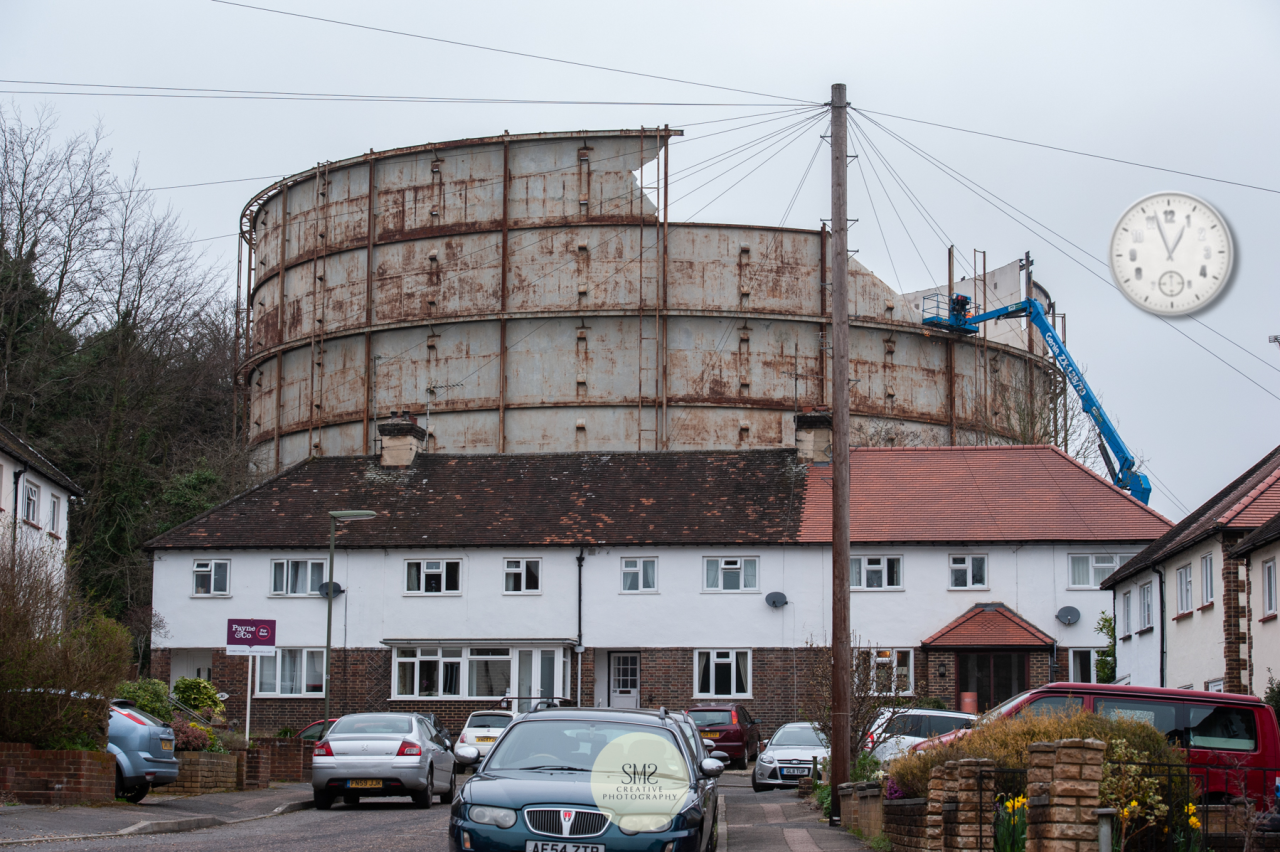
12:57
